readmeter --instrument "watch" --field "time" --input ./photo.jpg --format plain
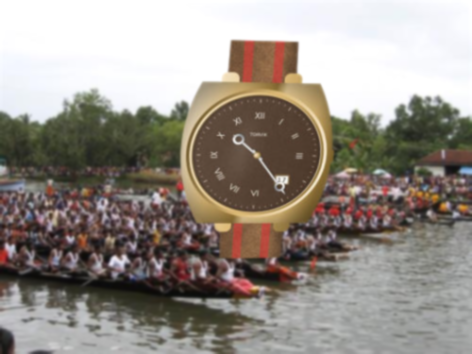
10:24
